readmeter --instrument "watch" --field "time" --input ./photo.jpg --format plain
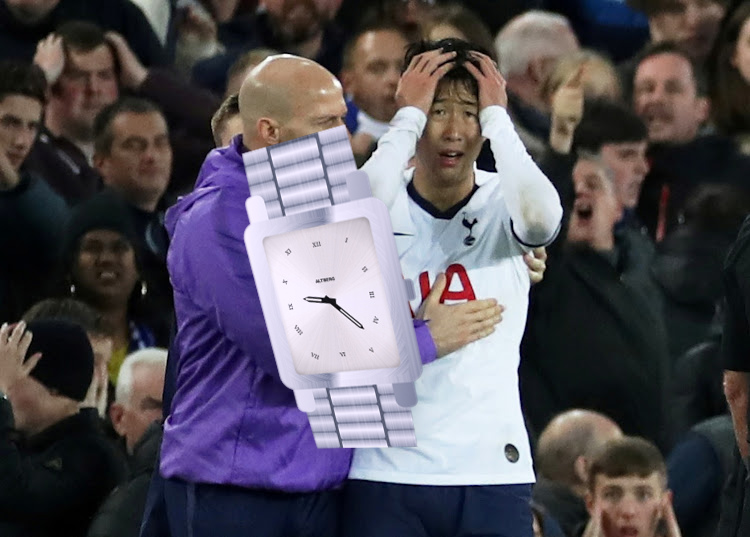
9:23
